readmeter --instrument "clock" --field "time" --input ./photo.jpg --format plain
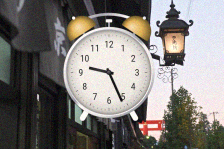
9:26
